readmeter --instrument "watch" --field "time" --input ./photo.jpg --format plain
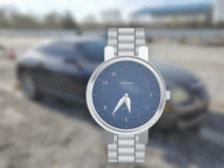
5:36
